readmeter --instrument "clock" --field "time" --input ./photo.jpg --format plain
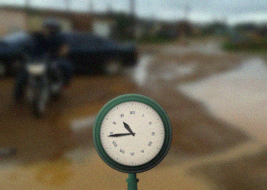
10:44
